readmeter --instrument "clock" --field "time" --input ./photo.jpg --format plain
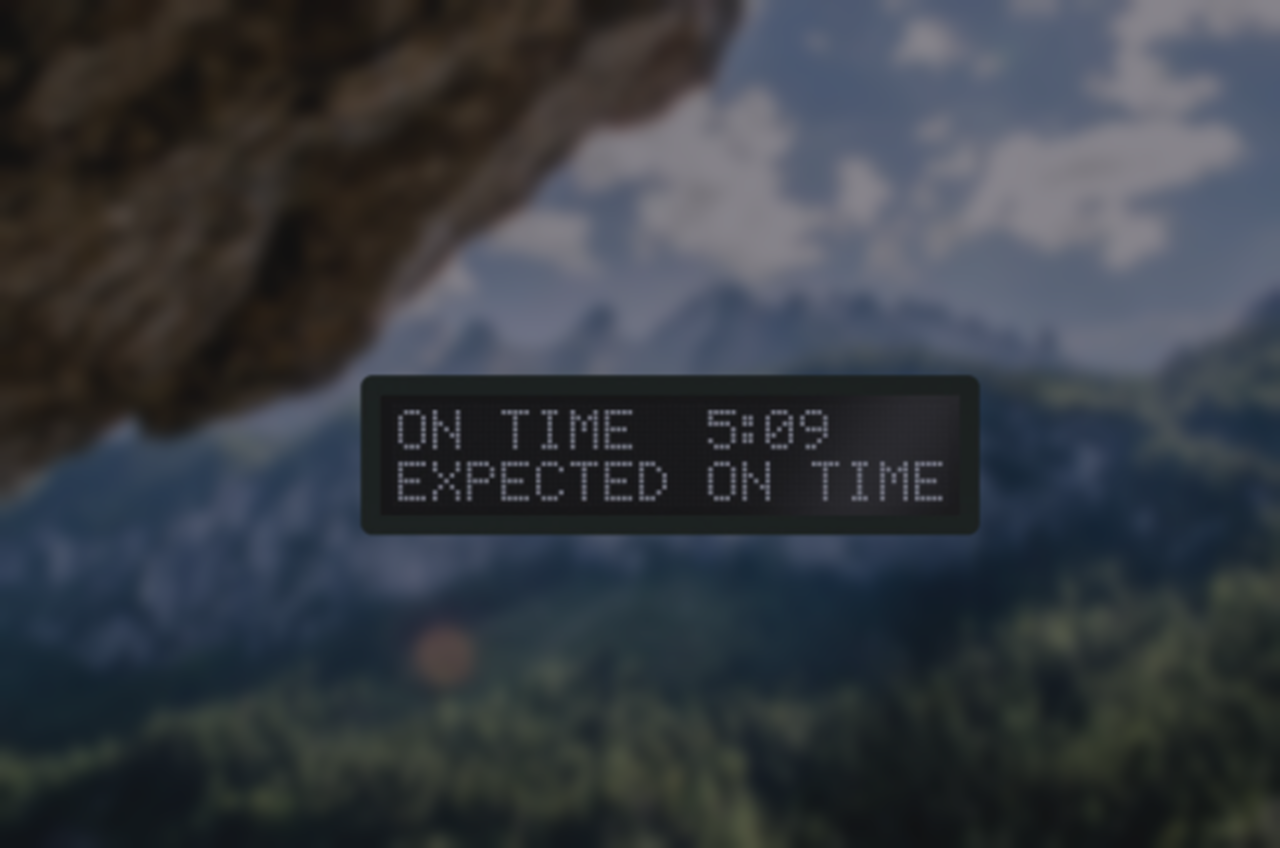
5:09
